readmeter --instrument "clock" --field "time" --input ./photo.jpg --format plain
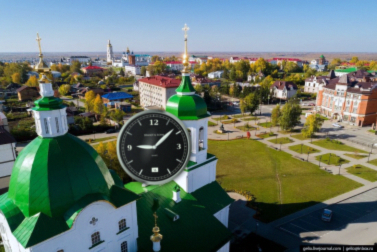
9:08
